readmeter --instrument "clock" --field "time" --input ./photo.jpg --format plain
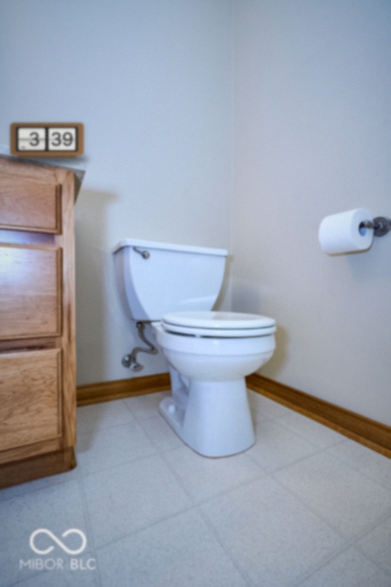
3:39
